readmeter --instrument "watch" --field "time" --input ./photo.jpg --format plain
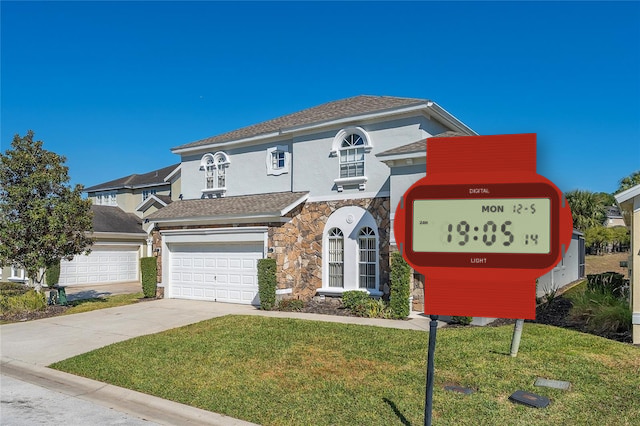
19:05:14
